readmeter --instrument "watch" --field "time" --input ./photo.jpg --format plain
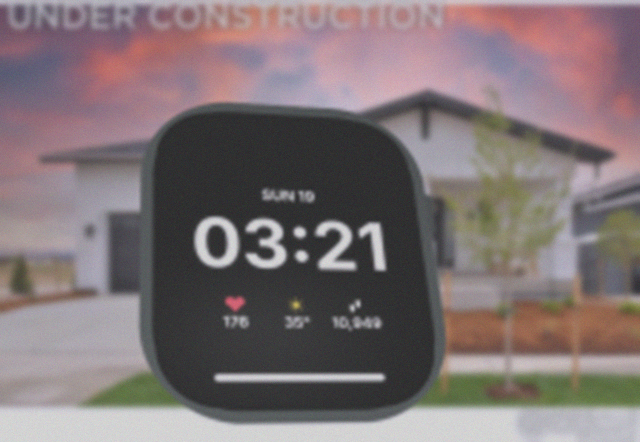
3:21
